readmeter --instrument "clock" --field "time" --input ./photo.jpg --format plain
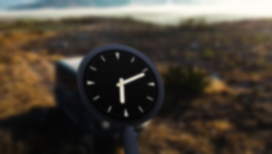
6:11
